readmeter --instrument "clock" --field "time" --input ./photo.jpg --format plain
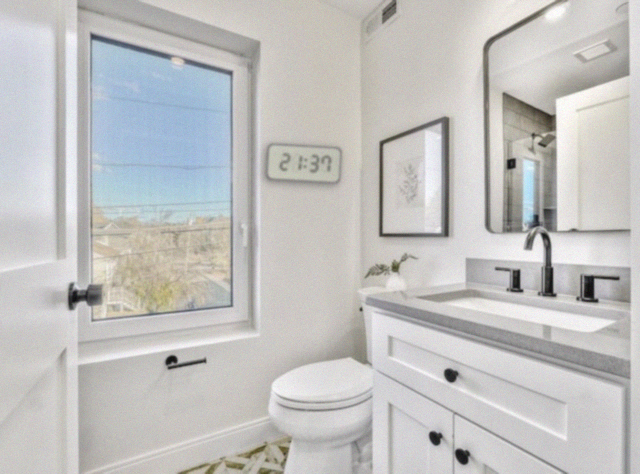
21:37
